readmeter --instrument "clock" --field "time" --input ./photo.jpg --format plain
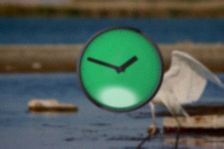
1:48
